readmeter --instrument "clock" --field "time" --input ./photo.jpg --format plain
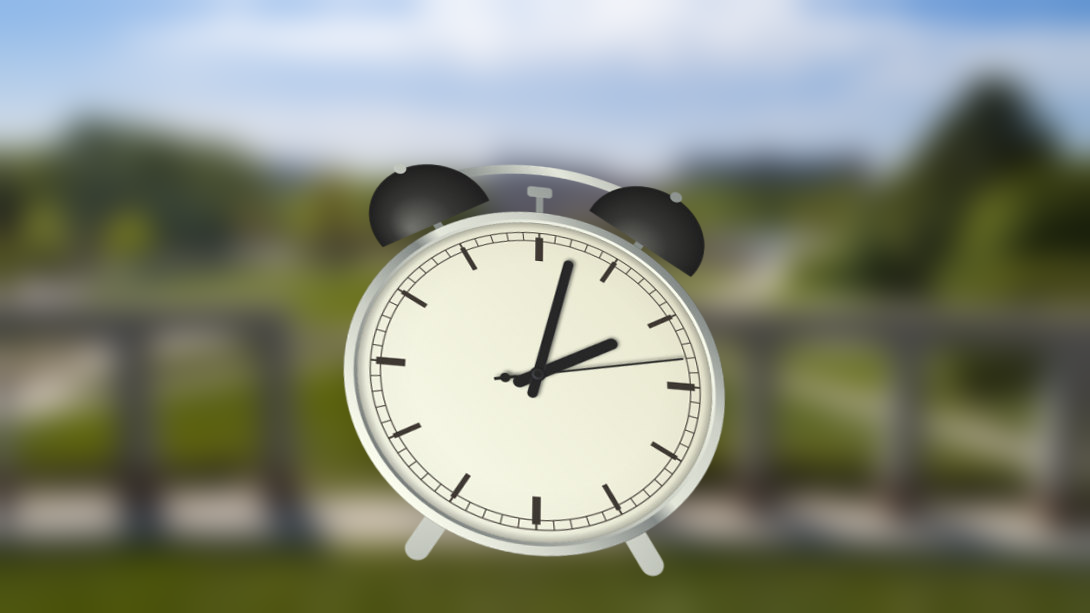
2:02:13
